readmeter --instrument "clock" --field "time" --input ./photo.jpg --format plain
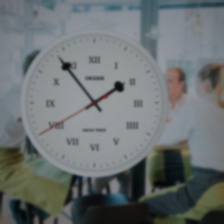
1:53:40
